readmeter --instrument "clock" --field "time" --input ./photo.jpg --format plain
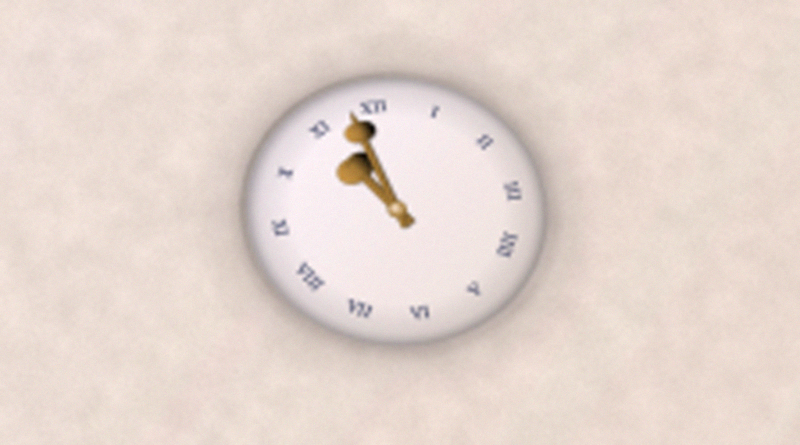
10:58
